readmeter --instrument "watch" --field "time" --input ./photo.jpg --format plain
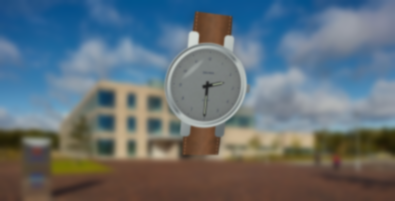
2:30
